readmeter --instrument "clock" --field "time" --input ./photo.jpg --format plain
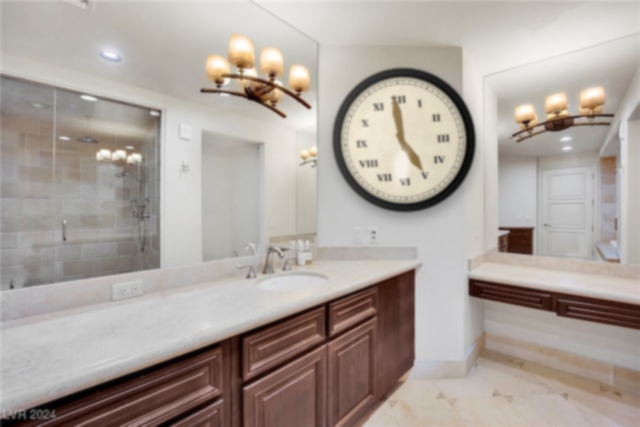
4:59
